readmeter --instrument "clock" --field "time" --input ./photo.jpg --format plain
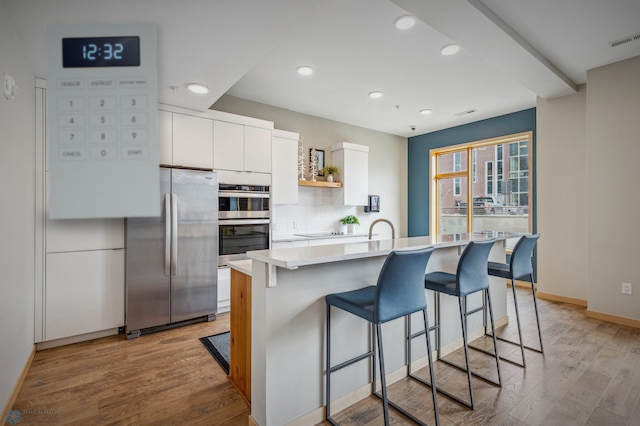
12:32
